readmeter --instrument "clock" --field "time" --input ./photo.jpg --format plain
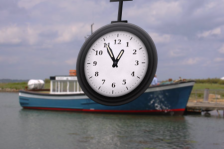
12:55
